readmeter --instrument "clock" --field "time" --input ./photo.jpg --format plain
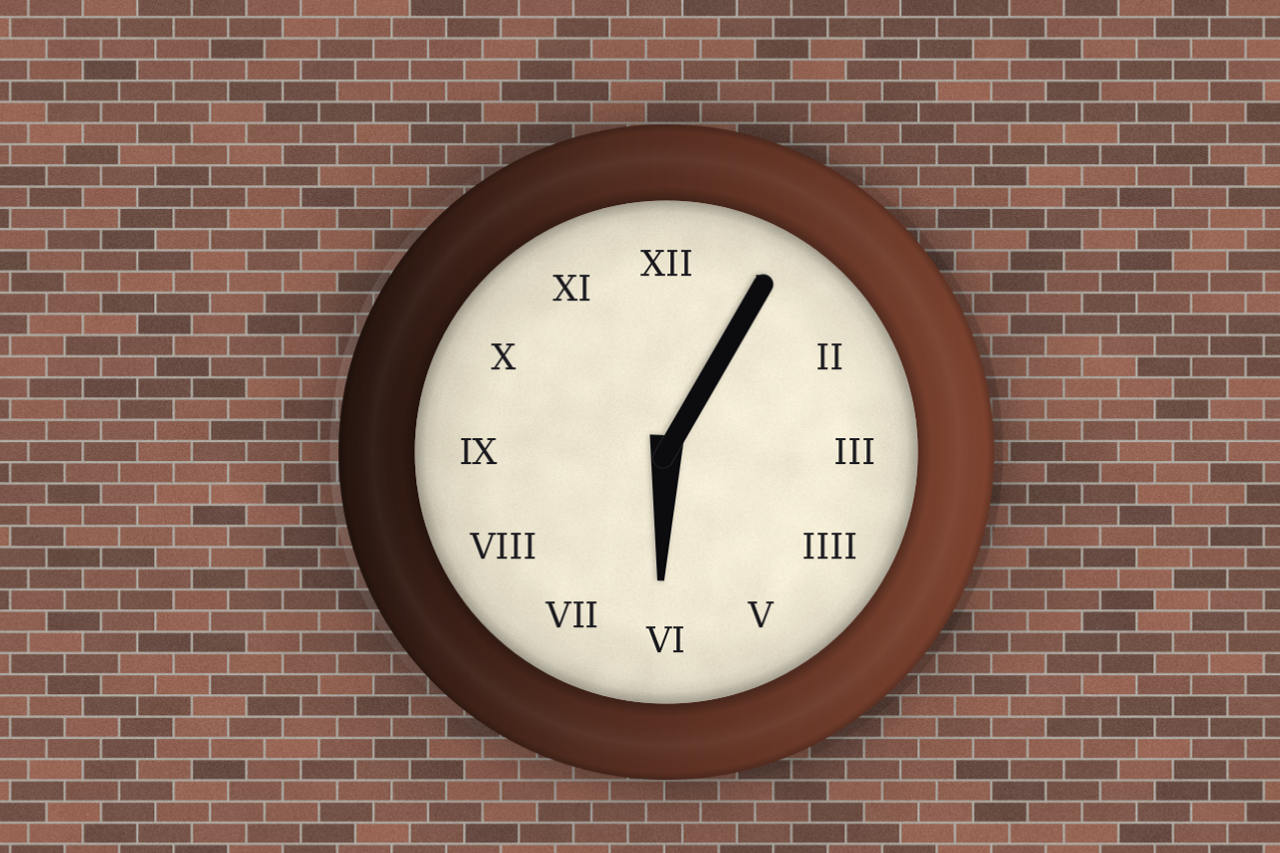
6:05
